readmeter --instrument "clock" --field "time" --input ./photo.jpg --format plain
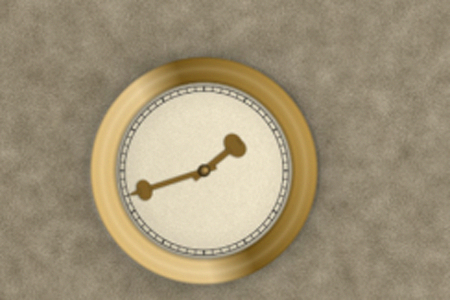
1:42
